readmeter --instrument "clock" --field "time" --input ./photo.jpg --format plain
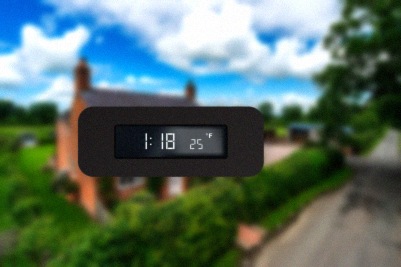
1:18
